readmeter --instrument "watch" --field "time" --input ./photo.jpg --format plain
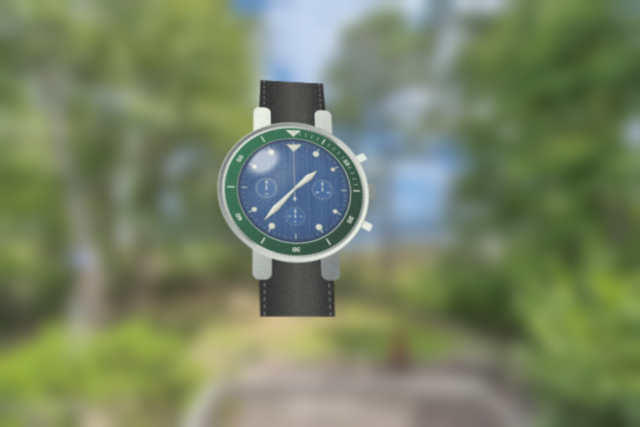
1:37
